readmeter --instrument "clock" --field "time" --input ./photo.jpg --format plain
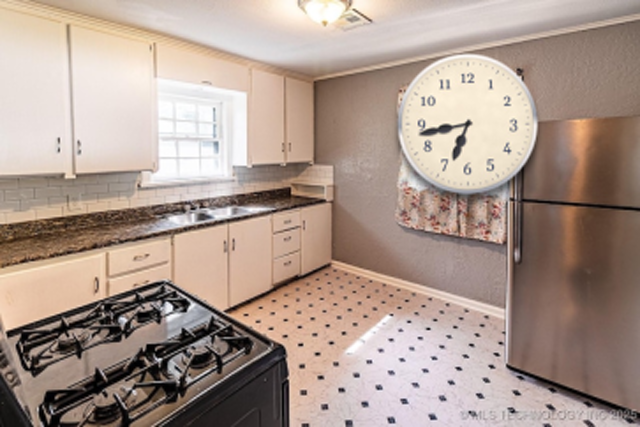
6:43
